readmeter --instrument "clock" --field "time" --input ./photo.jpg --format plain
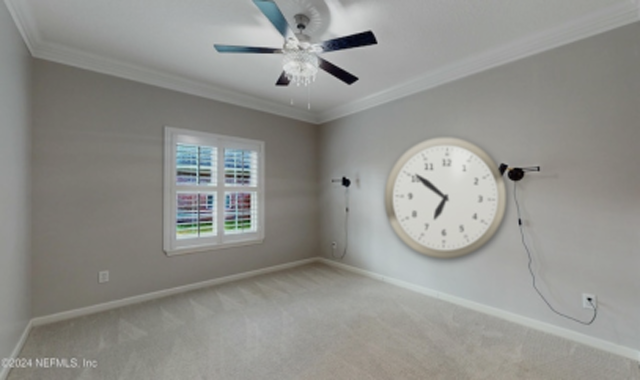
6:51
